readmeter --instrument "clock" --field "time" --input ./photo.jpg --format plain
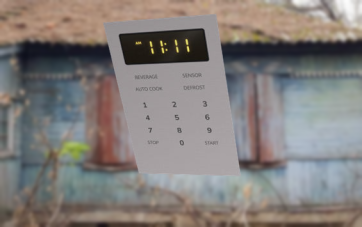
11:11
